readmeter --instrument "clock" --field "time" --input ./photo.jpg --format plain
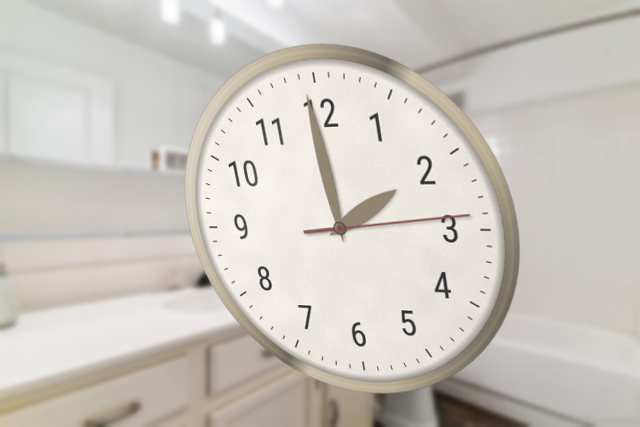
1:59:14
